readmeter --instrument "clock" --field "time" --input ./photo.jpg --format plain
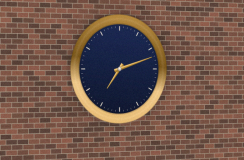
7:12
